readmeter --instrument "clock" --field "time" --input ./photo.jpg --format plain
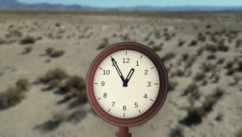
12:55
